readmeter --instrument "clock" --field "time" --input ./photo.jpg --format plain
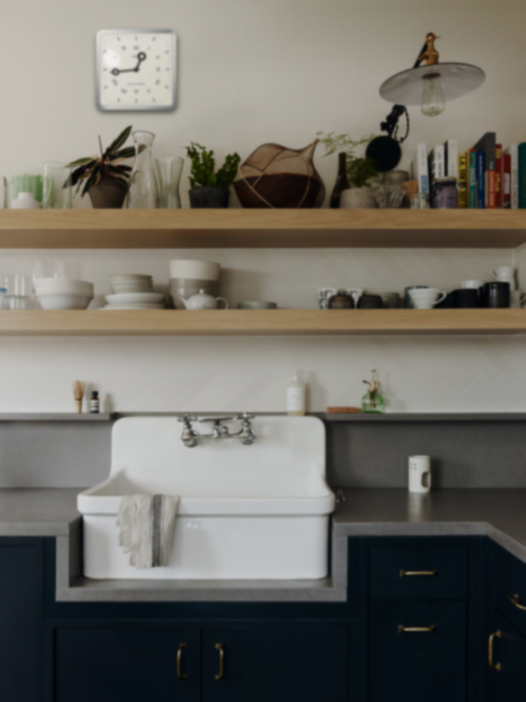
12:44
